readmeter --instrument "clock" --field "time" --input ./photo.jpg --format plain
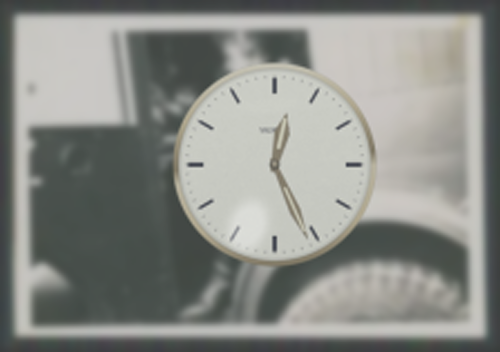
12:26
